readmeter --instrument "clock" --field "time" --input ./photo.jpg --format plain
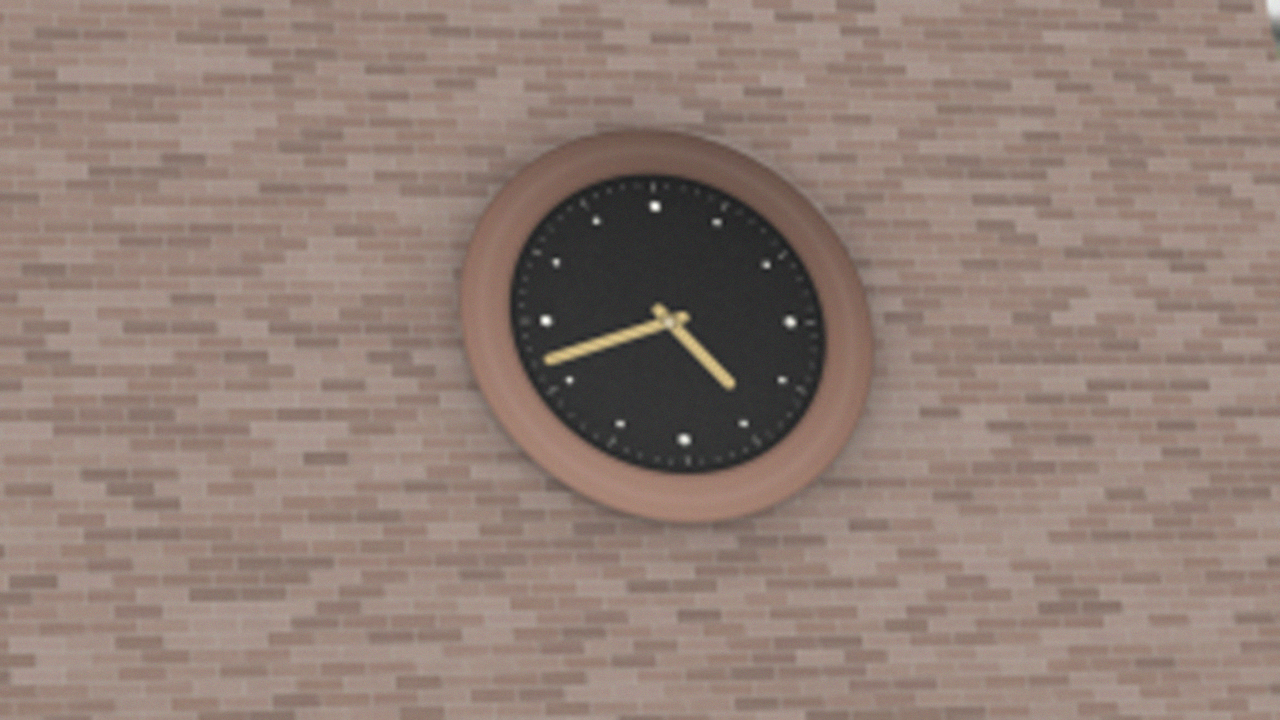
4:42
